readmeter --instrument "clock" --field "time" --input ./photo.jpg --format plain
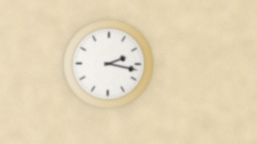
2:17
